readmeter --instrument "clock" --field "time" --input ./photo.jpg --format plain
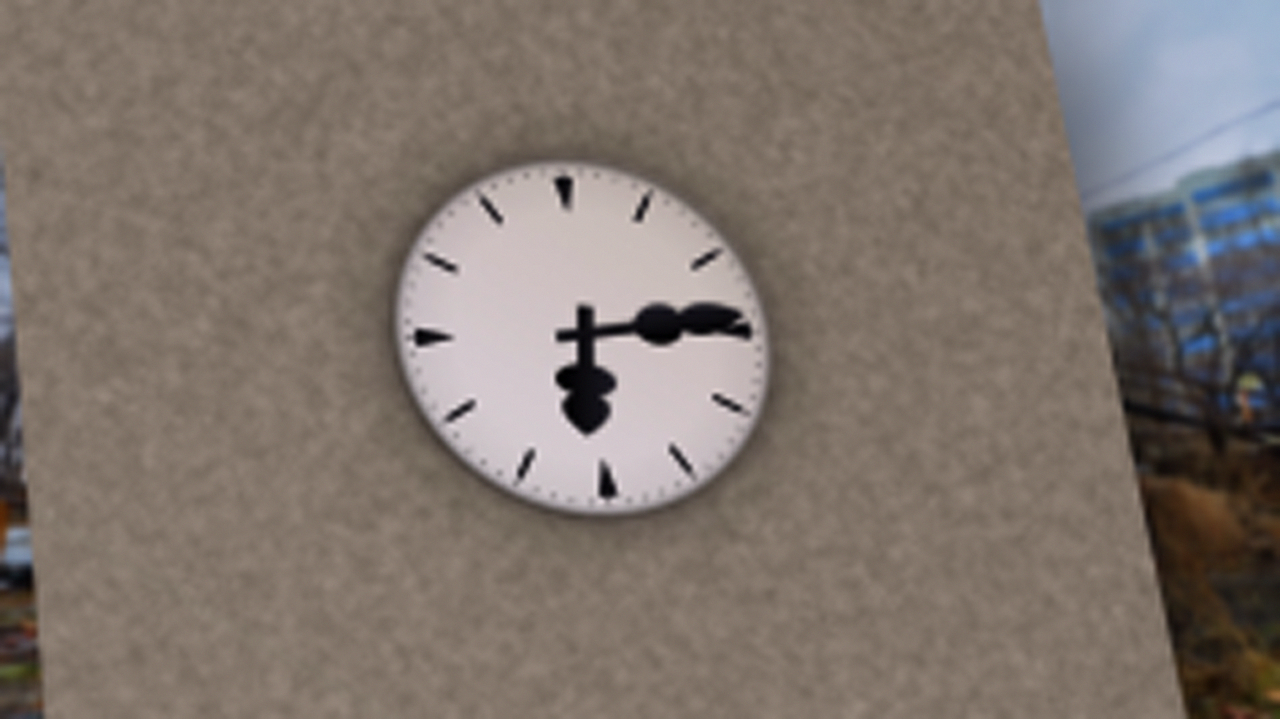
6:14
